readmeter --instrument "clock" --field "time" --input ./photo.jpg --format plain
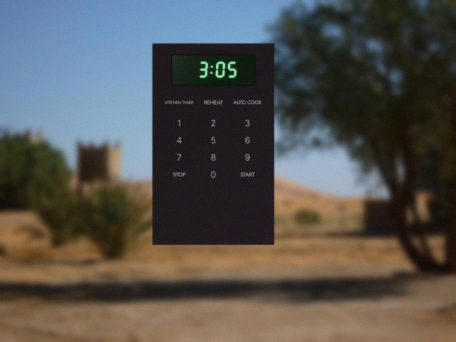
3:05
